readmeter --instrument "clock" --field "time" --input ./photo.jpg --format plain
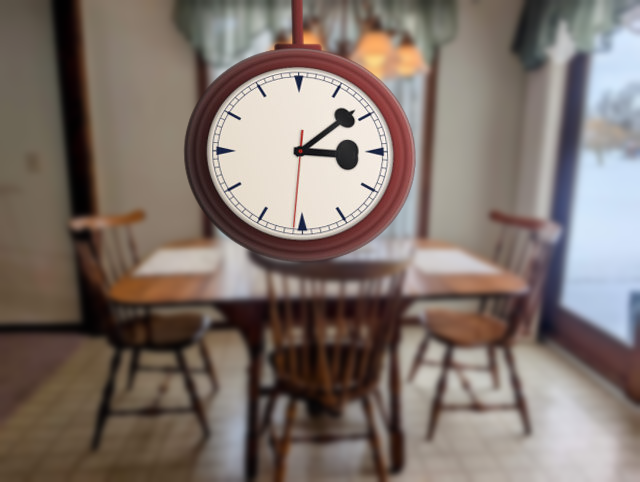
3:08:31
